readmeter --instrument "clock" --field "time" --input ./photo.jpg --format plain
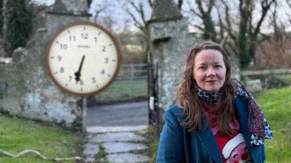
6:32
